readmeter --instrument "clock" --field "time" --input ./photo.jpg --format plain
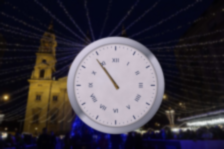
10:54
